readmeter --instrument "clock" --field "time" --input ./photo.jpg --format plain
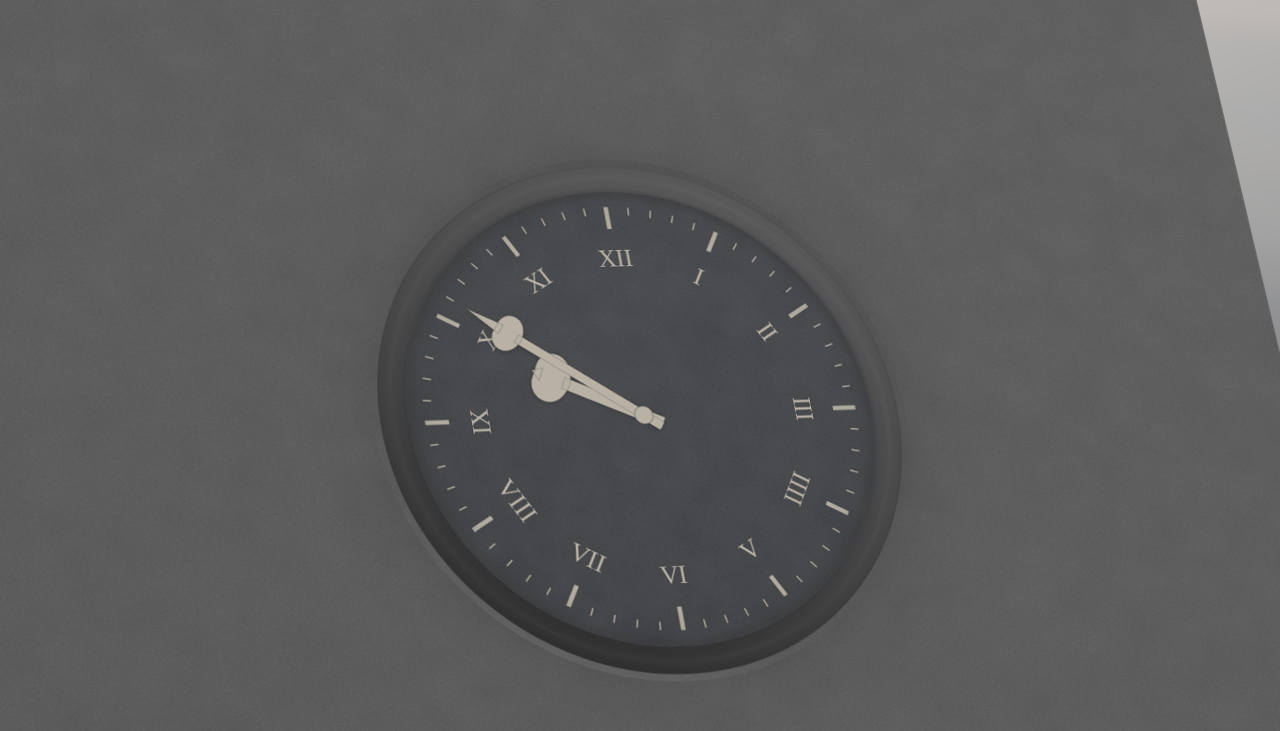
9:51
